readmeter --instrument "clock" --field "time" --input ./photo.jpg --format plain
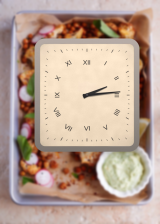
2:14
